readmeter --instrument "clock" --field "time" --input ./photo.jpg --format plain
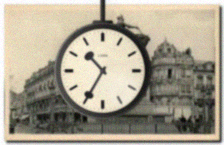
10:35
